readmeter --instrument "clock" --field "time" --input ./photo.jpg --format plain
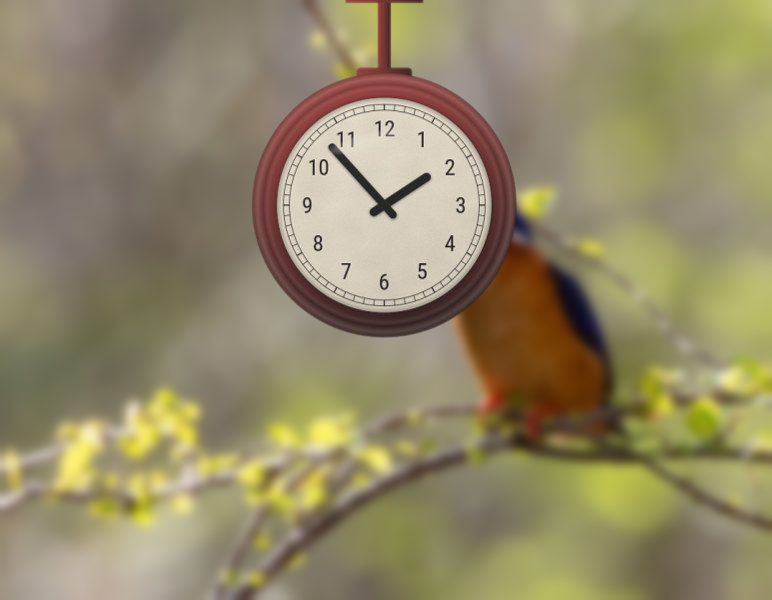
1:53
